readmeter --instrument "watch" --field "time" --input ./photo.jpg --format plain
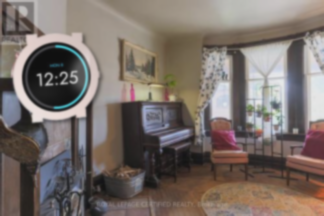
12:25
